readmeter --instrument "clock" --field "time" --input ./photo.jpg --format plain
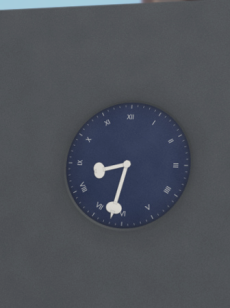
8:32
